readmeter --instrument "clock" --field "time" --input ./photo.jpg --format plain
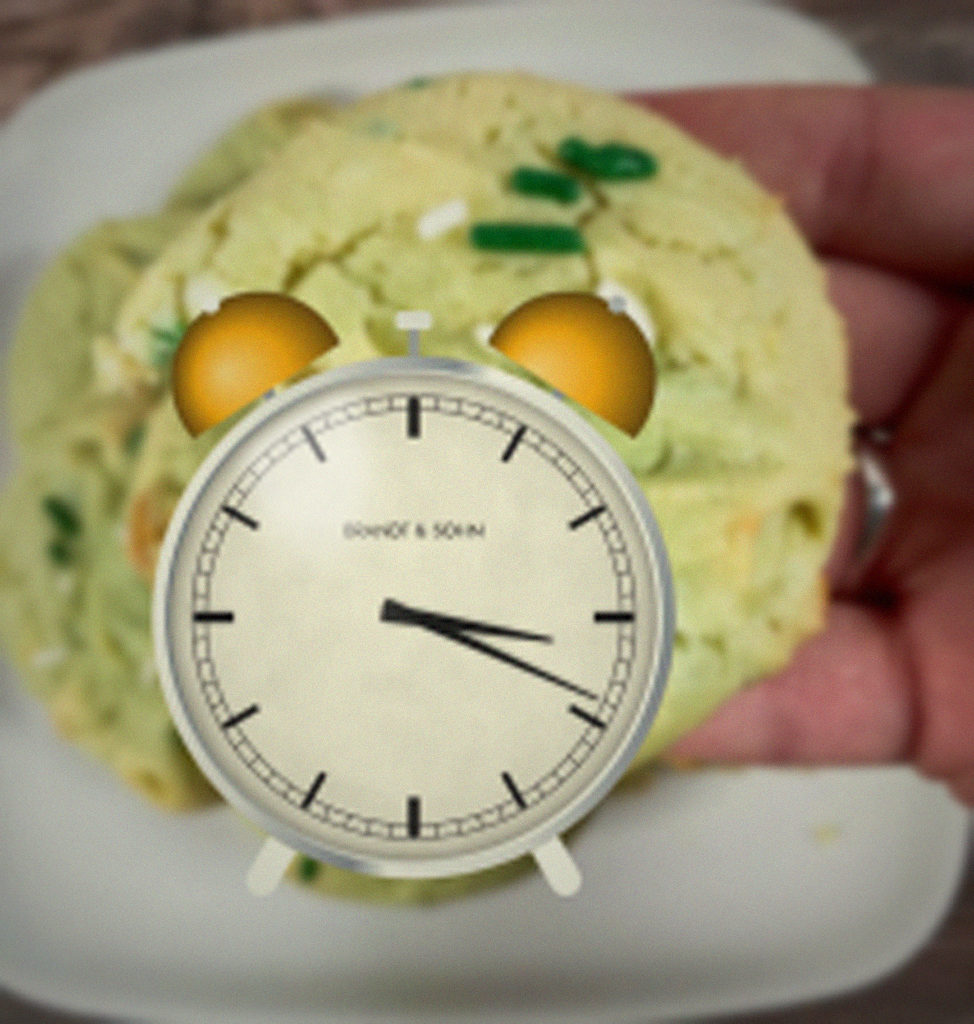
3:19
